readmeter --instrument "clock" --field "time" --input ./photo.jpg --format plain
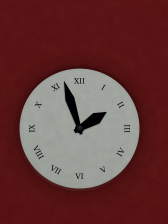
1:57
